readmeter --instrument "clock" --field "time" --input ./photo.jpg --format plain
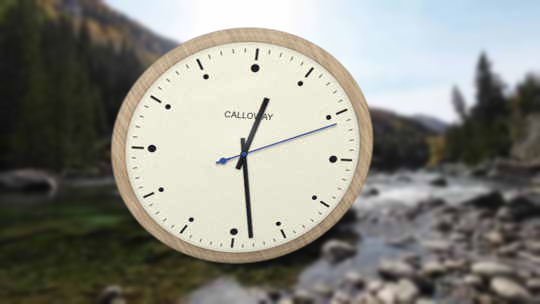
12:28:11
